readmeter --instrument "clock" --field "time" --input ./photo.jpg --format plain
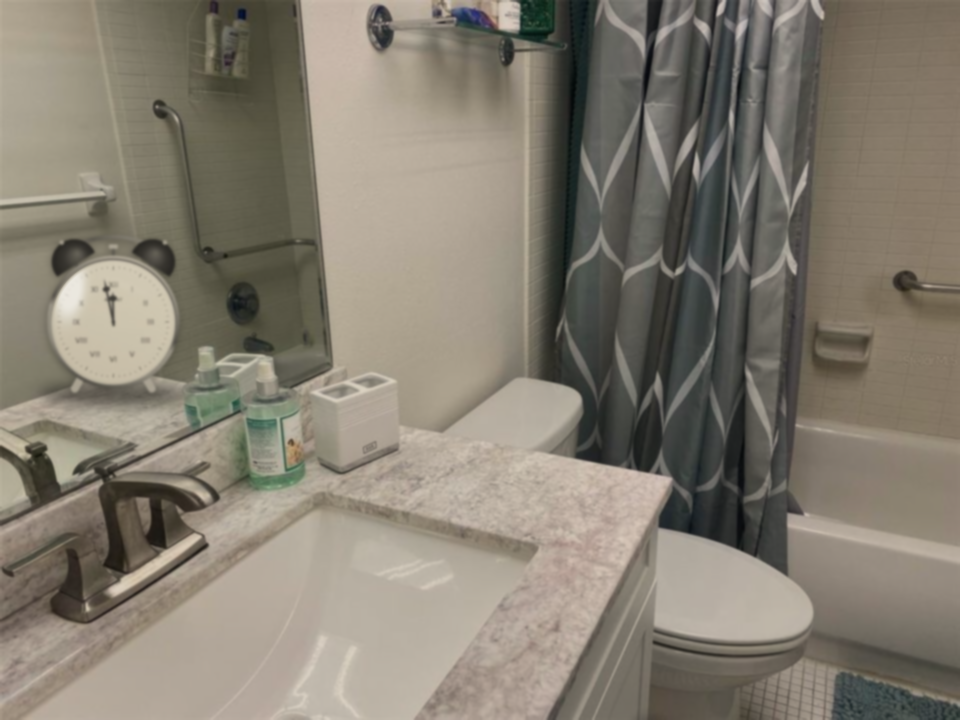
11:58
